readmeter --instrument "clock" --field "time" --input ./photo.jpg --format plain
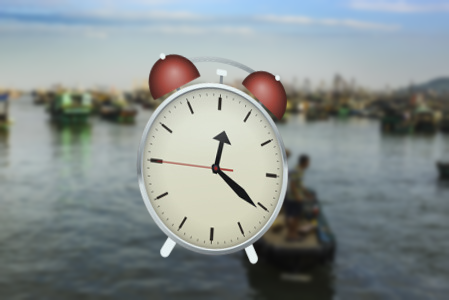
12:20:45
